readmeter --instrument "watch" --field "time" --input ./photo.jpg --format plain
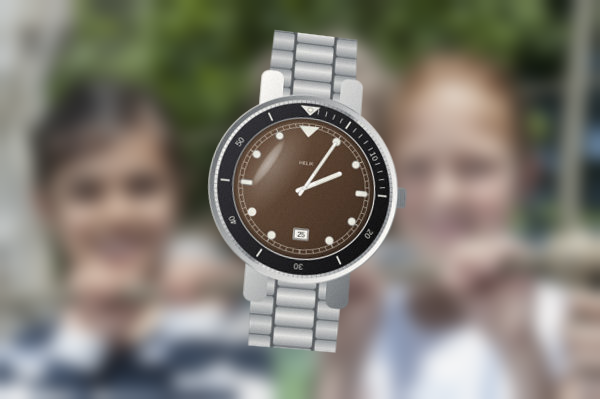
2:05
